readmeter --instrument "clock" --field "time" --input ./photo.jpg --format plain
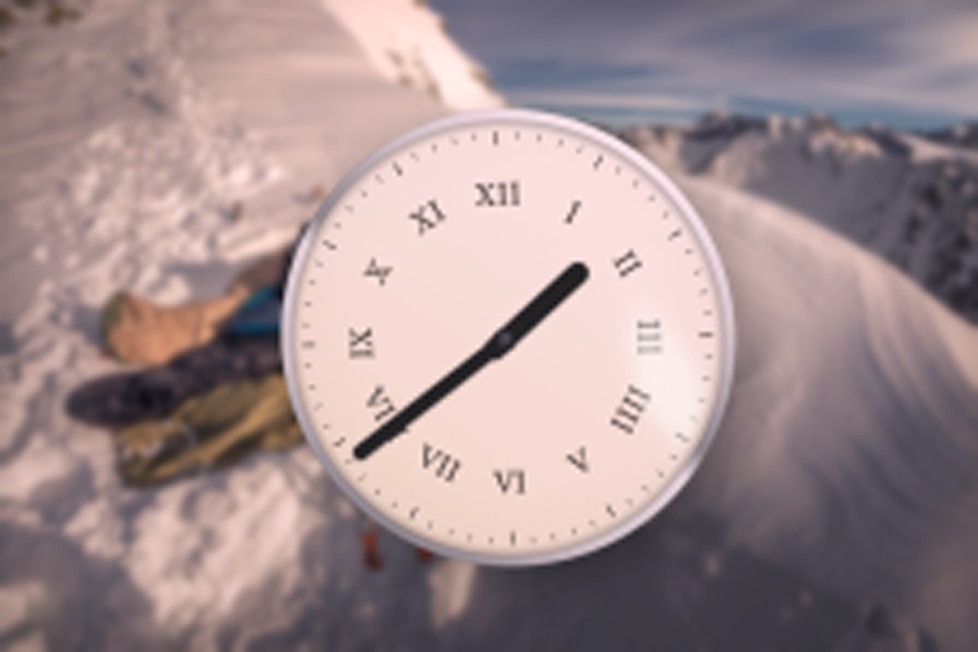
1:39
